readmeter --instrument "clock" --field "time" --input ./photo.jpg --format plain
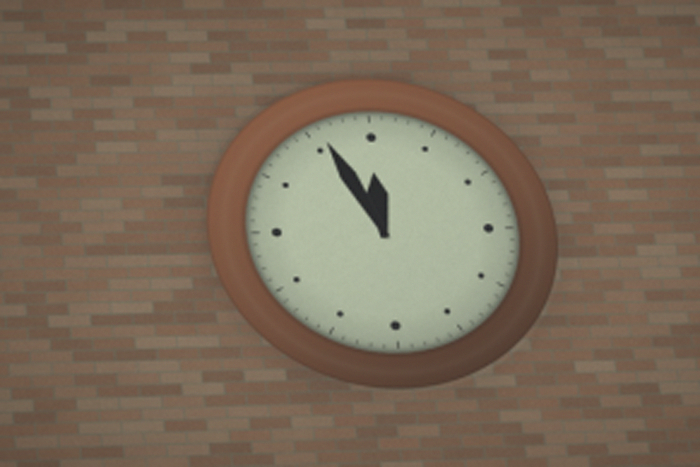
11:56
